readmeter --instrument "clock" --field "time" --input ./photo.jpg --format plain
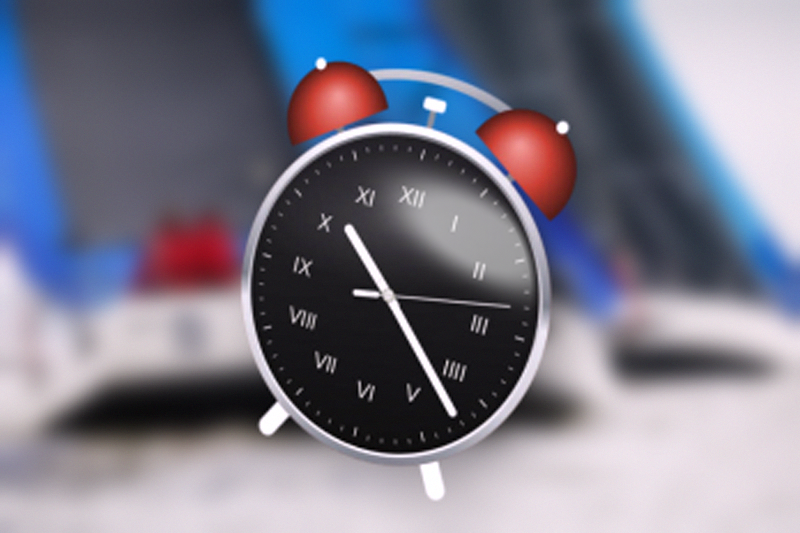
10:22:13
